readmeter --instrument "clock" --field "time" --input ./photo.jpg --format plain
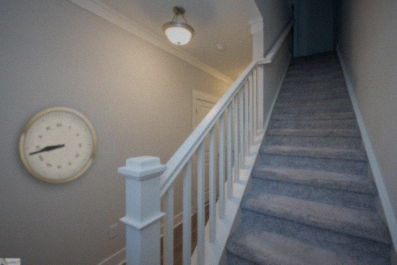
8:43
